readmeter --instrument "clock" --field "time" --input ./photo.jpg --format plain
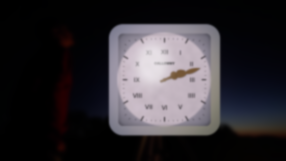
2:12
